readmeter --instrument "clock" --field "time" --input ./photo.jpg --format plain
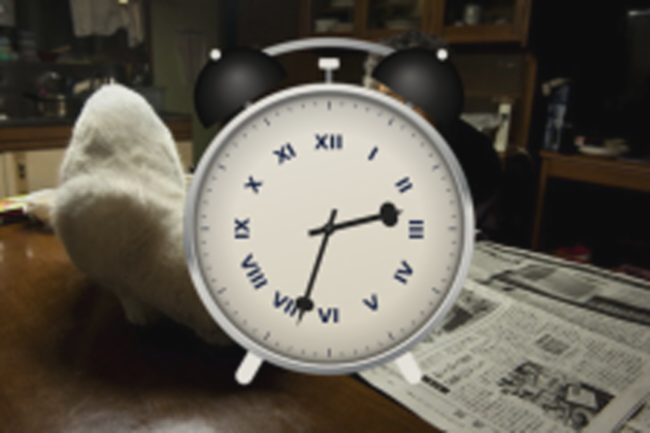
2:33
